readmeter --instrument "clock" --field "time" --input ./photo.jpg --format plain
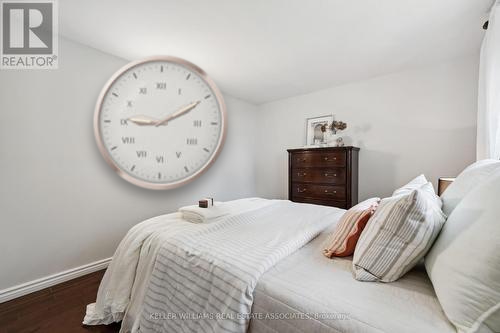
9:10
